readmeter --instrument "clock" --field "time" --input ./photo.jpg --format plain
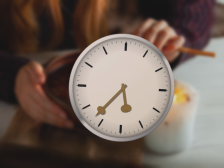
5:37
